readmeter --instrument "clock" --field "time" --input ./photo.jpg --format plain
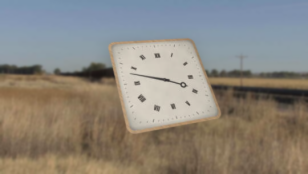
3:48
